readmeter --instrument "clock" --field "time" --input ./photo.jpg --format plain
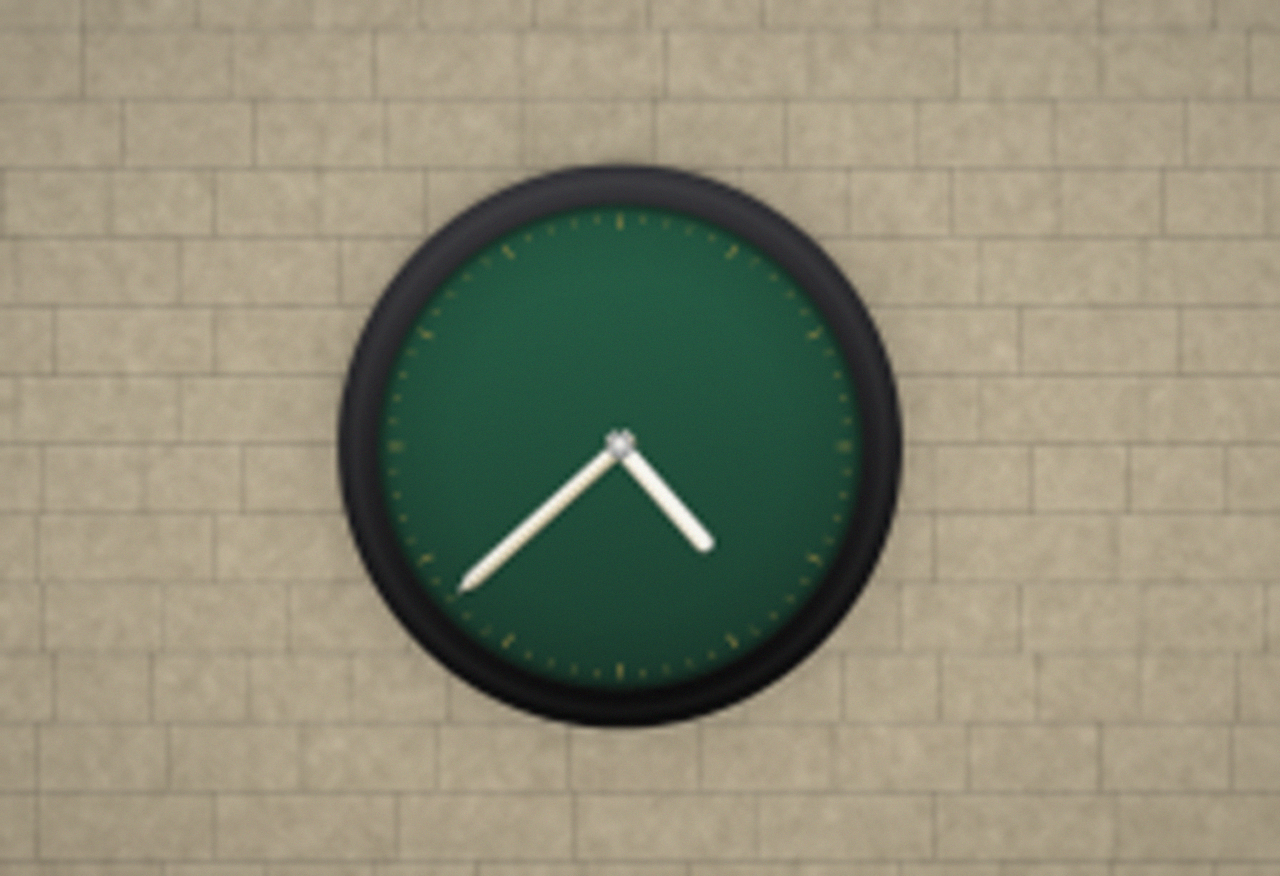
4:38
